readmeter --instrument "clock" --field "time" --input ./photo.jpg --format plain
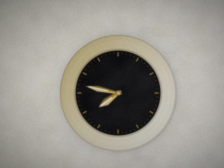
7:47
